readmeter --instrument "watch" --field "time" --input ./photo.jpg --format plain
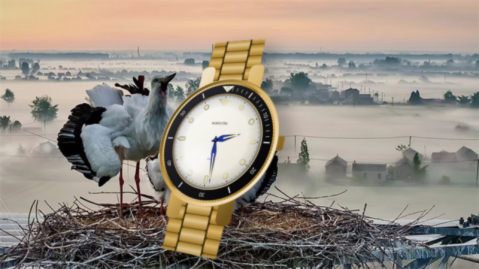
2:29
